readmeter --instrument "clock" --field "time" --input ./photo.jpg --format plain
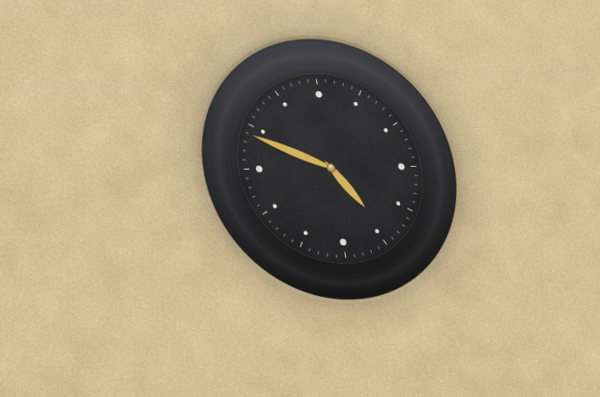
4:49
